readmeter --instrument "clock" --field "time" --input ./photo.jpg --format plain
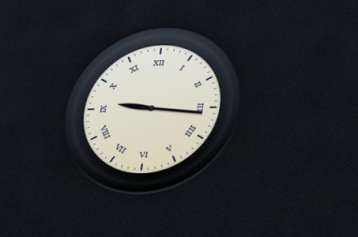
9:16
